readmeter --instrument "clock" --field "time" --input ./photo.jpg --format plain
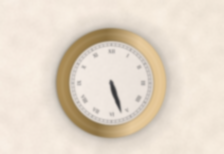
5:27
